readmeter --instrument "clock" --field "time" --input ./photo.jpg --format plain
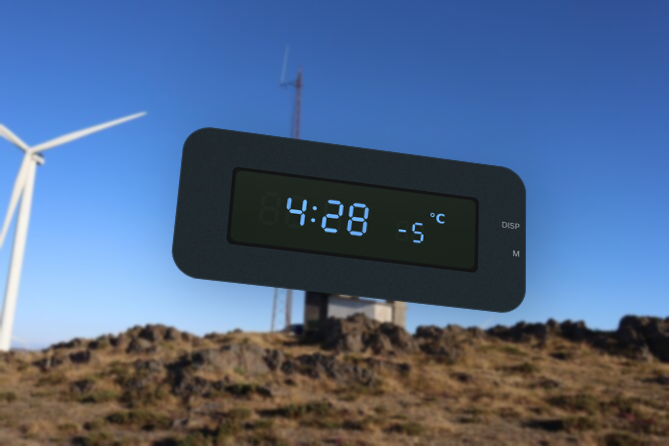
4:28
